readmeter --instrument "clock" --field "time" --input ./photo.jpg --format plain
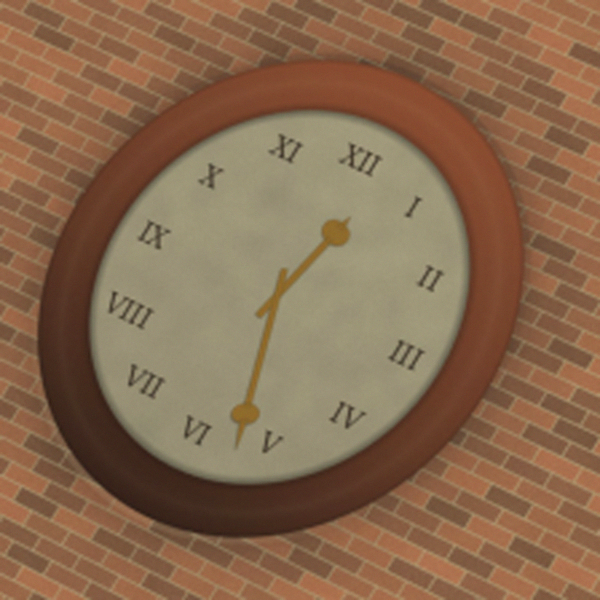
12:27
